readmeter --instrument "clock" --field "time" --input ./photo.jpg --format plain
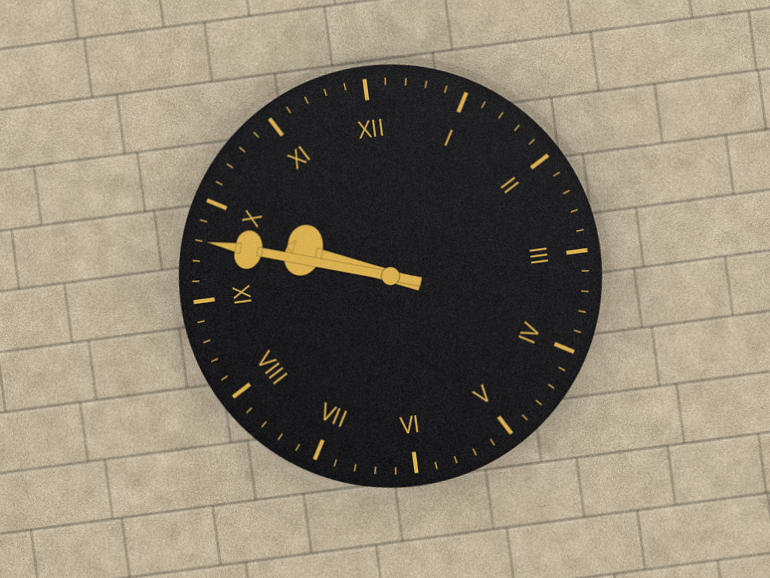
9:48
